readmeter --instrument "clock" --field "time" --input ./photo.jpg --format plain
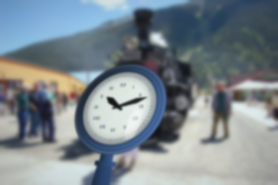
10:12
